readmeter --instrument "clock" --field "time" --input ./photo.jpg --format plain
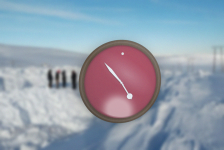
4:53
